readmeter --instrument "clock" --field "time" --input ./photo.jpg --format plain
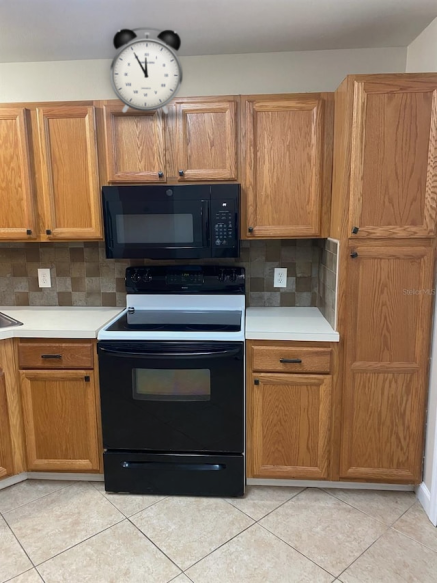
11:55
